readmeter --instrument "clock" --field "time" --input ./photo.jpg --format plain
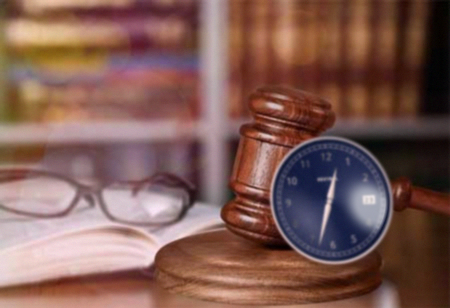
12:33
